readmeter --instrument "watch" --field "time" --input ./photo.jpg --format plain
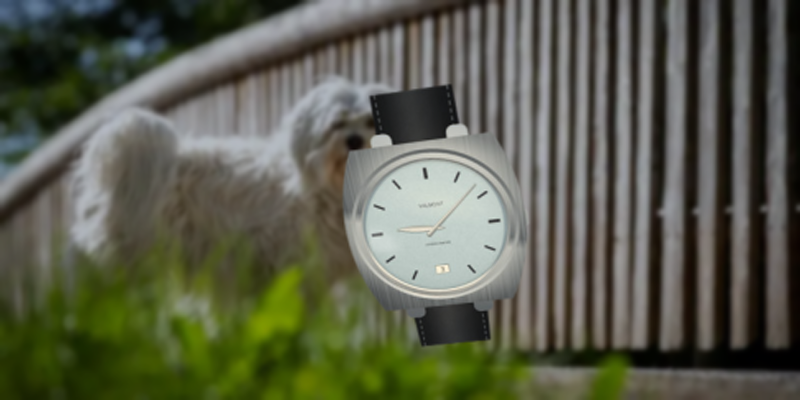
9:08
